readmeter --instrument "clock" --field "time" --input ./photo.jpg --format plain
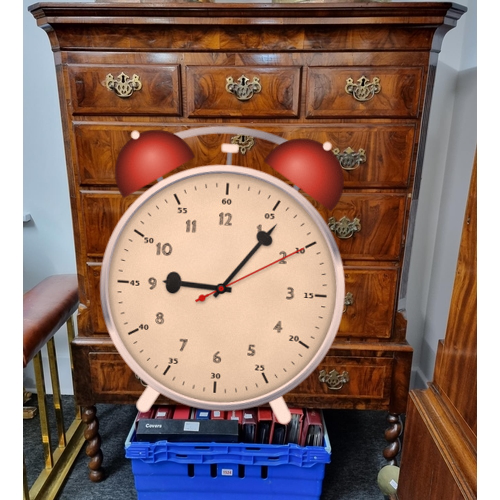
9:06:10
